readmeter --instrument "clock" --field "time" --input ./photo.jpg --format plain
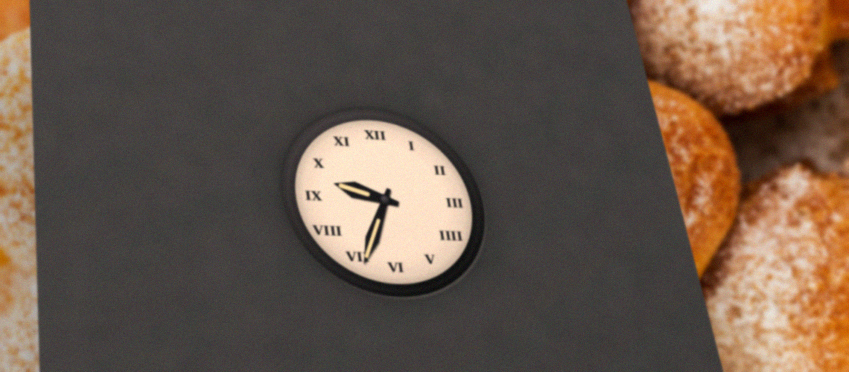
9:34
